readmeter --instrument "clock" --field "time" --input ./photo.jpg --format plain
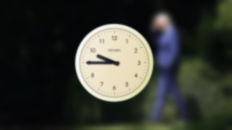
9:45
